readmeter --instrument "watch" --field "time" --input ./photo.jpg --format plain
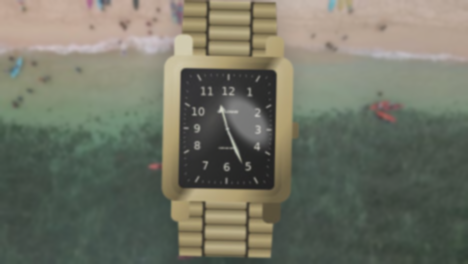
11:26
